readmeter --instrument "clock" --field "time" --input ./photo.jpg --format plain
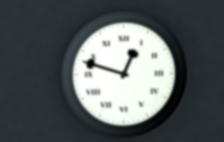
12:48
